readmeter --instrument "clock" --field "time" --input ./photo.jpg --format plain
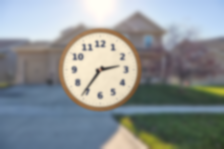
2:36
